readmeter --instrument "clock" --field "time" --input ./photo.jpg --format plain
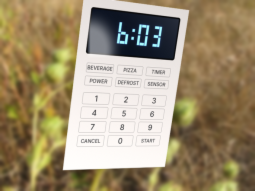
6:03
